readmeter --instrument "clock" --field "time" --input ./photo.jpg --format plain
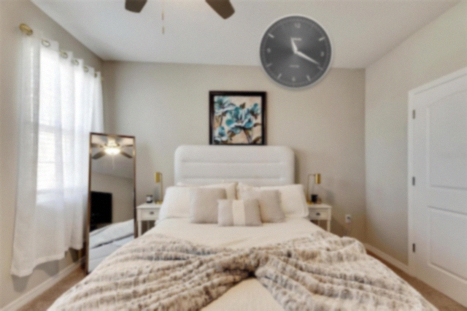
11:19
